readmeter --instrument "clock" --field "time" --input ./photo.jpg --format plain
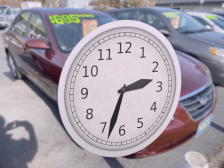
2:33
